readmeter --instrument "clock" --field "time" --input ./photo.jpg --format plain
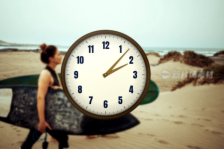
2:07
